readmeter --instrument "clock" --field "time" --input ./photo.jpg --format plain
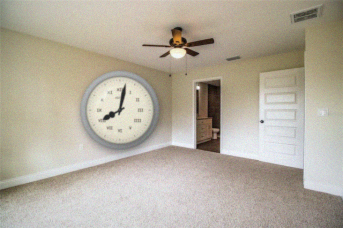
8:02
